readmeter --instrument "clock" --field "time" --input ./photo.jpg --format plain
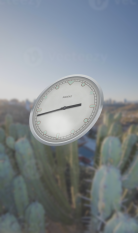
2:43
